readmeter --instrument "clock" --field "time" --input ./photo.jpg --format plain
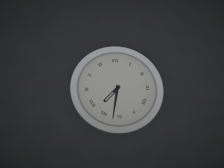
7:32
